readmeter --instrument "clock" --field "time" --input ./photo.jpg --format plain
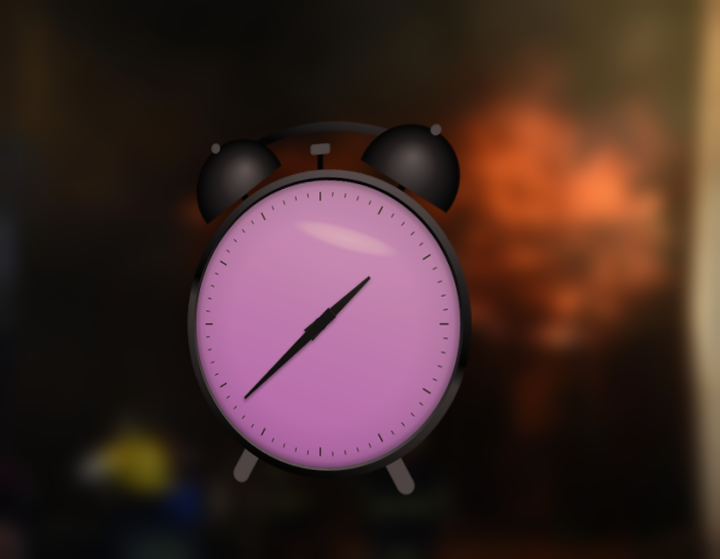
1:38
